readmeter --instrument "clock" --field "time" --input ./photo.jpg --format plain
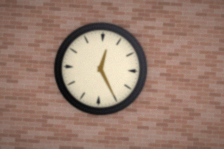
12:25
